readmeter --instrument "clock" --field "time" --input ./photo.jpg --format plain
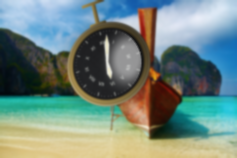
6:02
